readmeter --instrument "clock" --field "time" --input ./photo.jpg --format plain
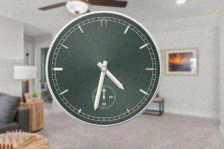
4:32
